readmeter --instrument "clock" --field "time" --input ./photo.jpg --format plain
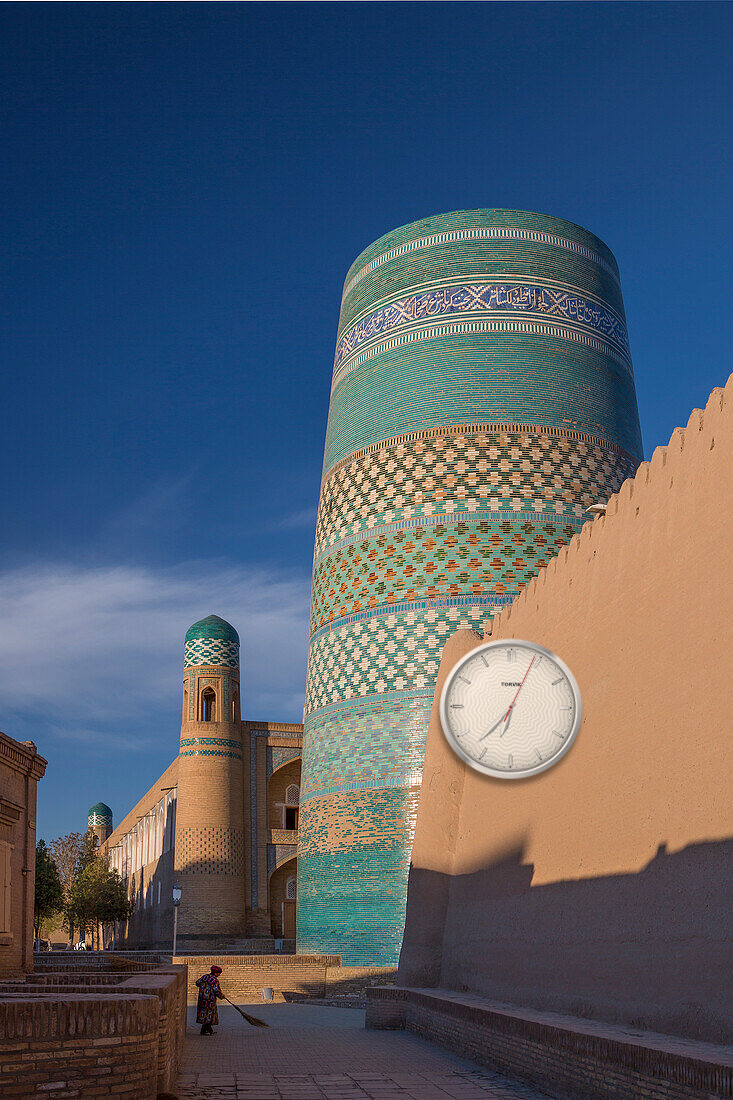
6:37:04
